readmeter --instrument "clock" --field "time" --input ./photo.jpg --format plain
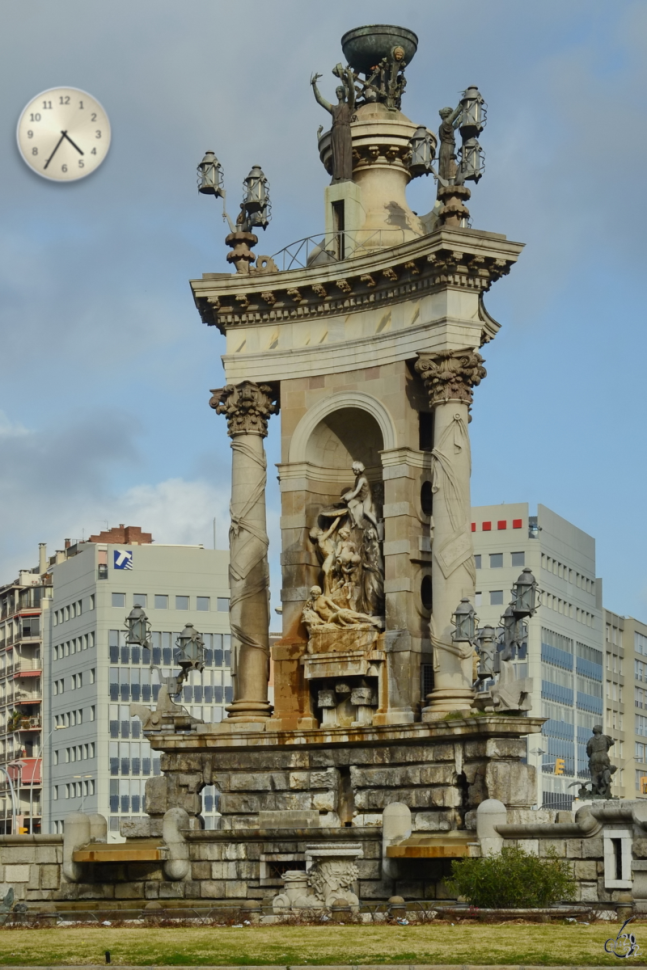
4:35
